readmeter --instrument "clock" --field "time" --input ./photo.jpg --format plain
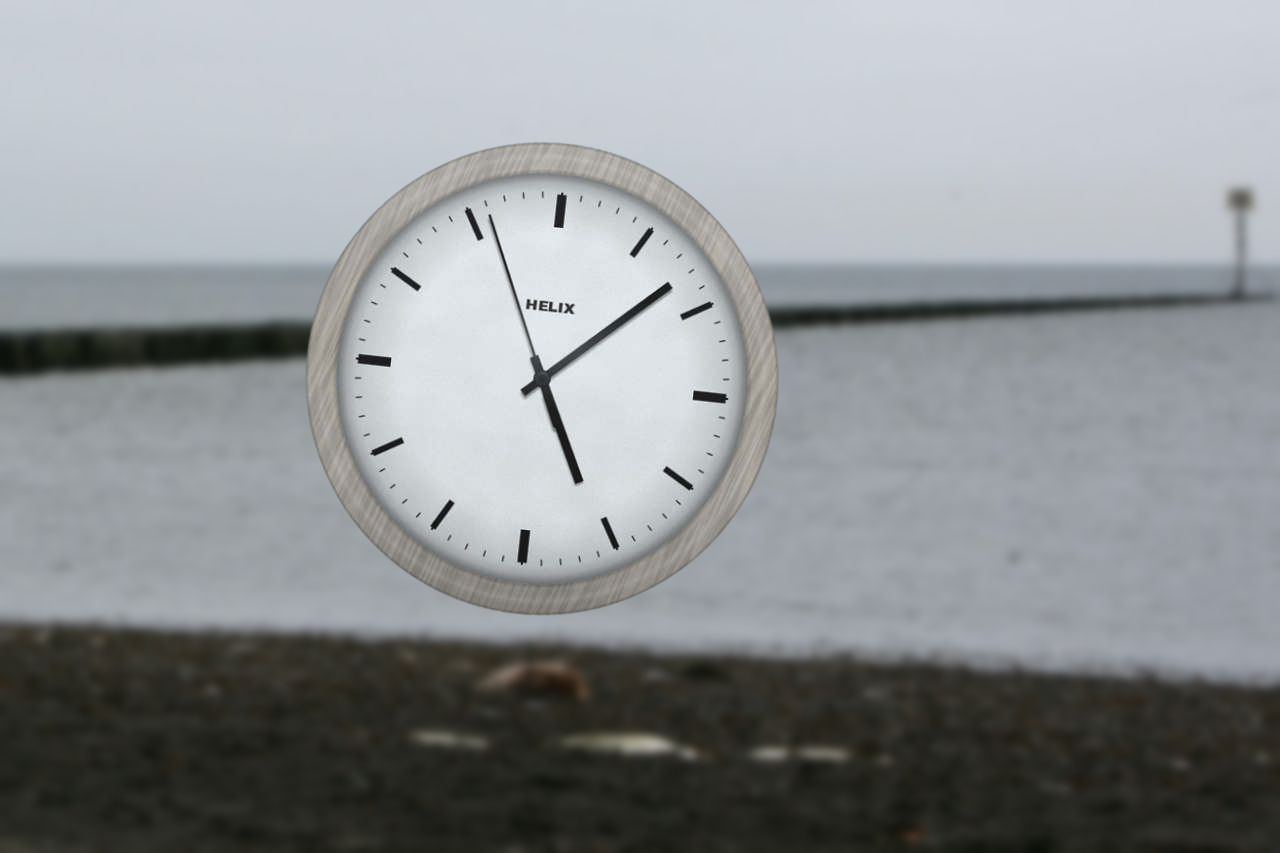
5:07:56
